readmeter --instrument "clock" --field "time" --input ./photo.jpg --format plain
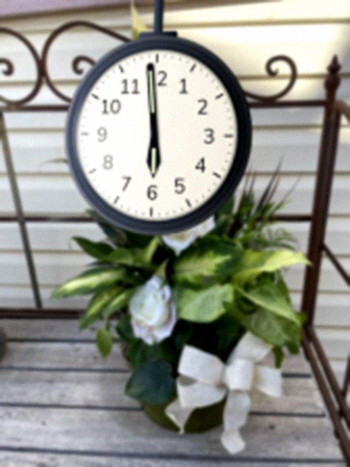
5:59
